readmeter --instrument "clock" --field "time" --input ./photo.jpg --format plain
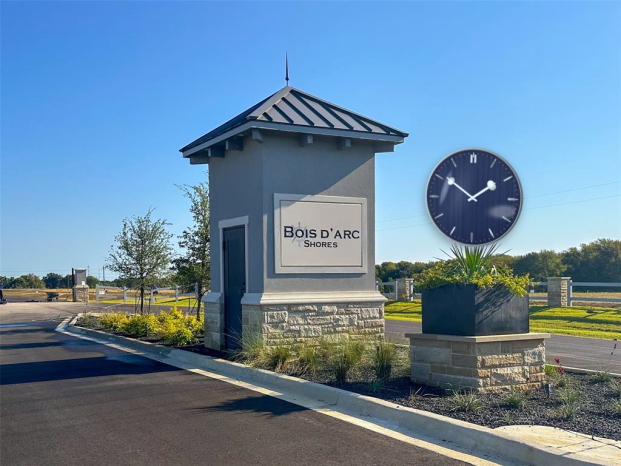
1:51
